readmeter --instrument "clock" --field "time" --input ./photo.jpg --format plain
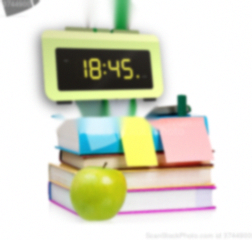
18:45
